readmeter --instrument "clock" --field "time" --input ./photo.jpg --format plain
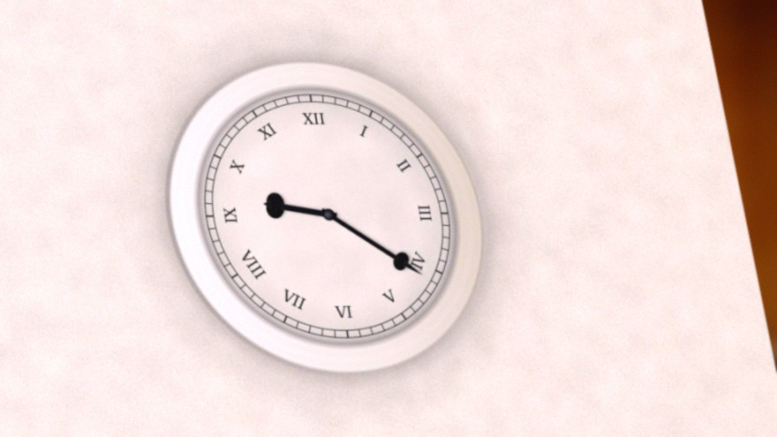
9:21
